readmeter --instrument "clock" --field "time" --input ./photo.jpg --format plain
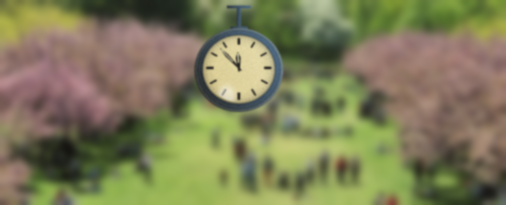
11:53
